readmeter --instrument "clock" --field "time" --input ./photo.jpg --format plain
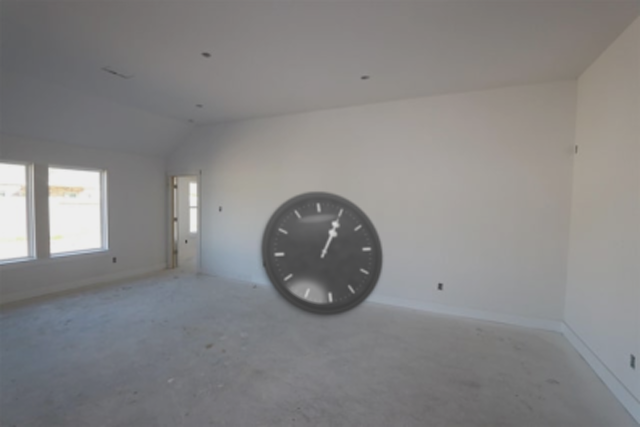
1:05
